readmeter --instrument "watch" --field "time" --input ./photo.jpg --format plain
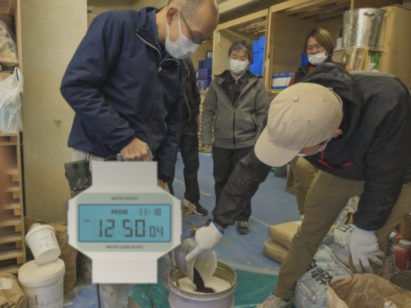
12:50:04
